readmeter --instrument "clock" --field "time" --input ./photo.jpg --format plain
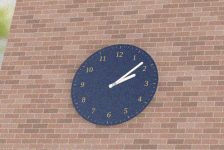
2:08
